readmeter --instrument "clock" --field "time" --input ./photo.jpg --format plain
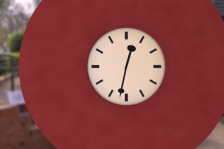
12:32
